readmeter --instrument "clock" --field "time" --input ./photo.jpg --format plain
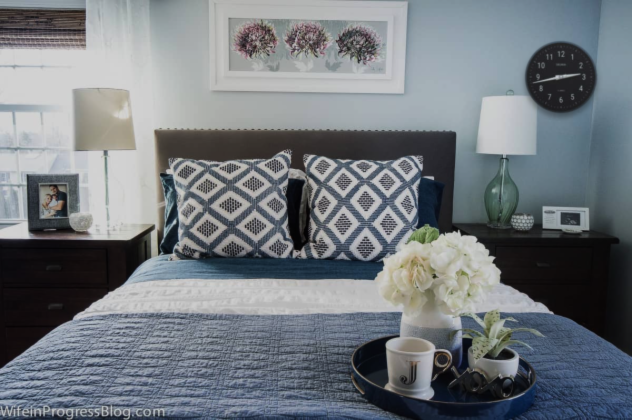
2:43
